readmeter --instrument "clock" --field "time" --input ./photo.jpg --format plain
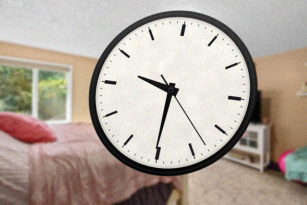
9:30:23
